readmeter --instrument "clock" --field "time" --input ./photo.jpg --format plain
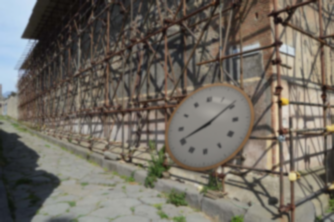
8:09
